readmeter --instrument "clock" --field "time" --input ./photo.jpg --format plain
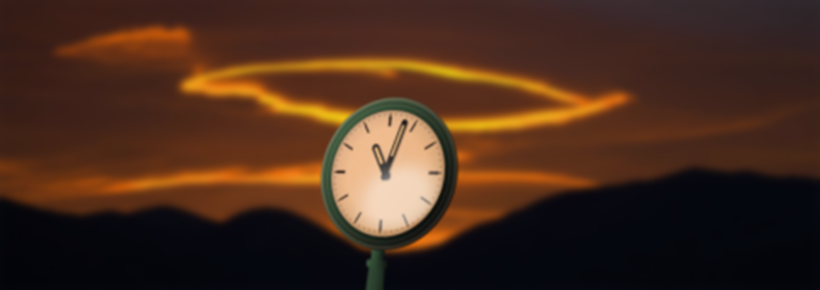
11:03
